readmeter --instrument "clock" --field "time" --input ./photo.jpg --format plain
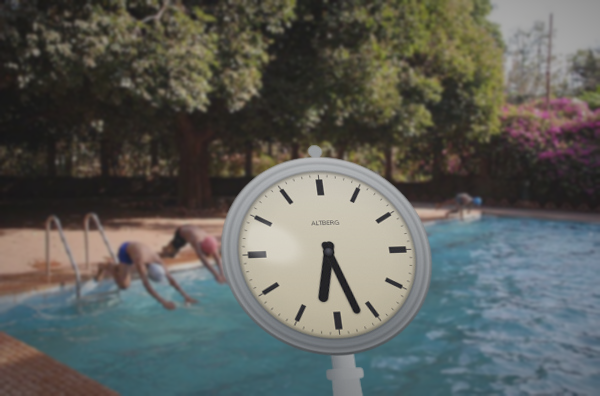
6:27
